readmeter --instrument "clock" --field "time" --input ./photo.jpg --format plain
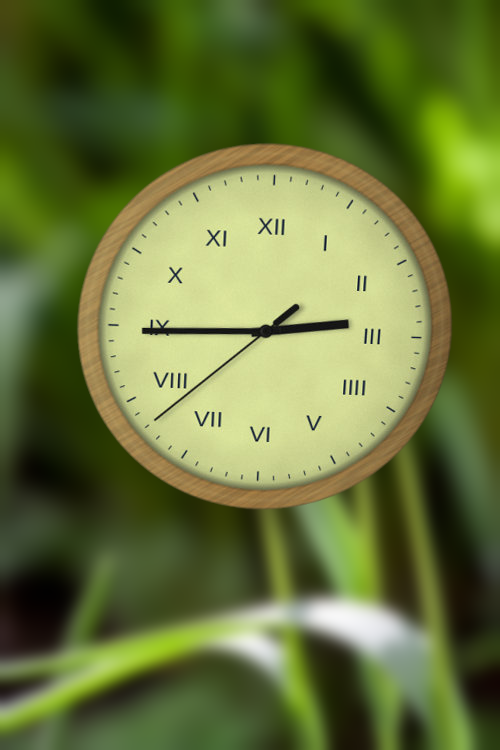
2:44:38
